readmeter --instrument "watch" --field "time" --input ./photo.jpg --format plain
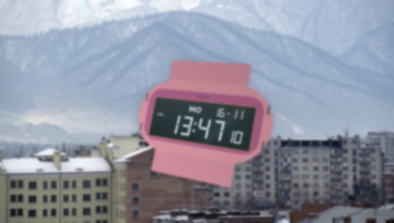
13:47
